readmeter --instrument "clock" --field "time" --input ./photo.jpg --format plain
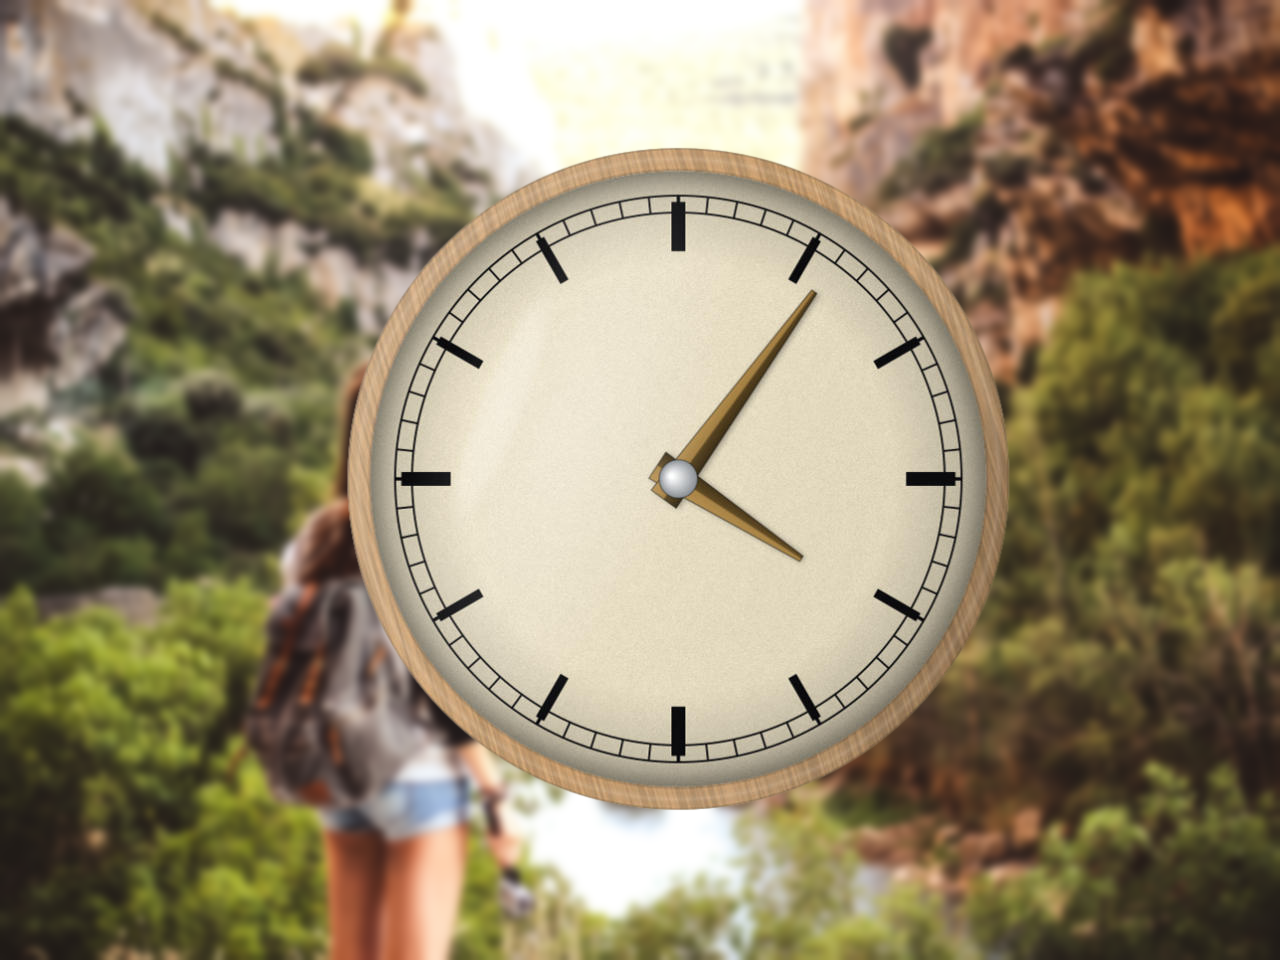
4:06
